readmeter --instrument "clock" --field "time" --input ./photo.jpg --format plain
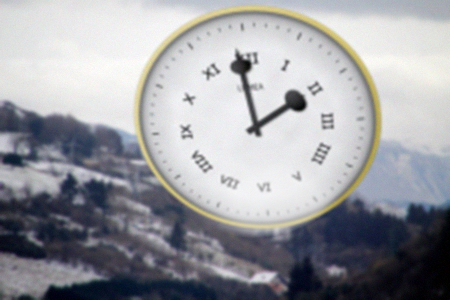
1:59
